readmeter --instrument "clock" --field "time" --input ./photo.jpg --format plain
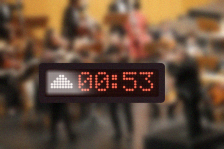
0:53
